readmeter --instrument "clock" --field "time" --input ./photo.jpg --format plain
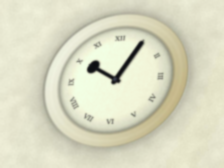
10:05
